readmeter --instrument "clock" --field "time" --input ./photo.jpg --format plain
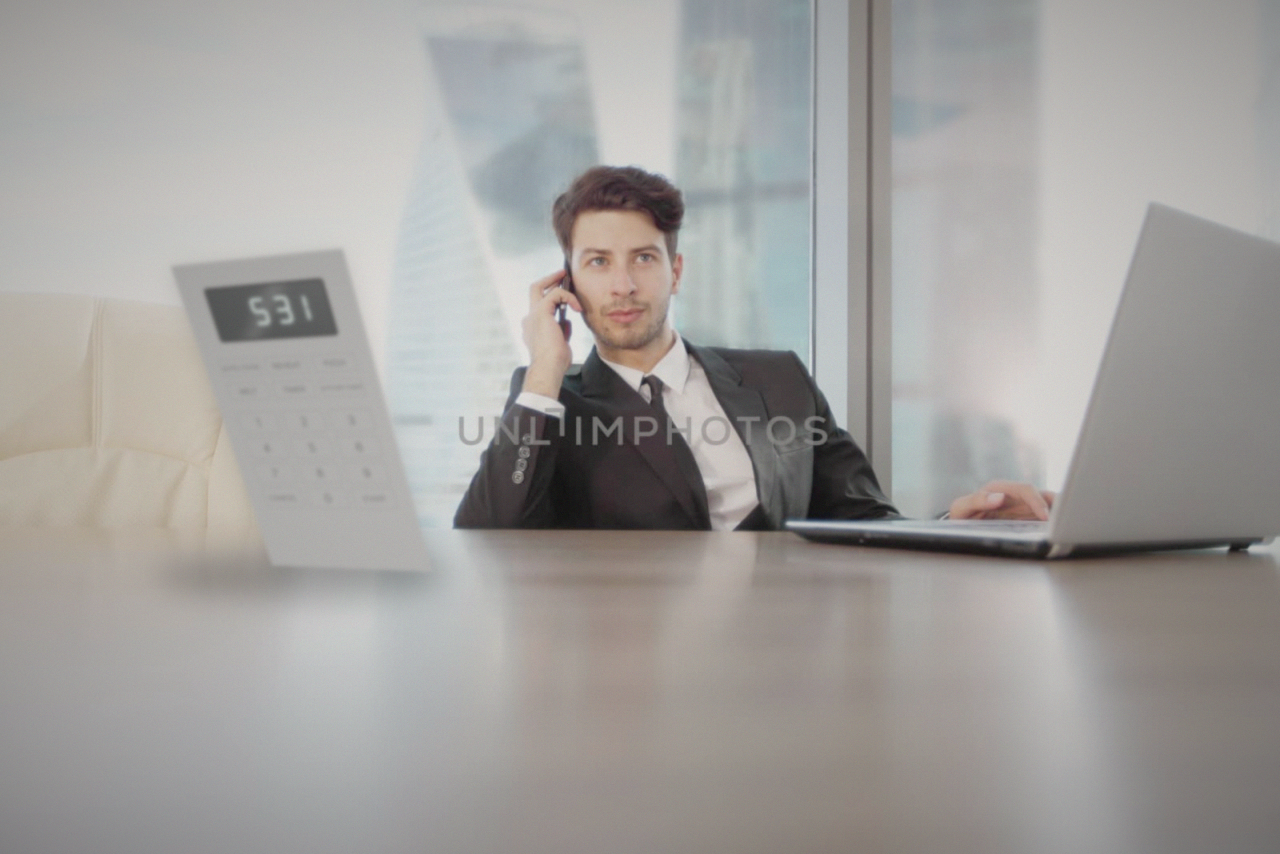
5:31
